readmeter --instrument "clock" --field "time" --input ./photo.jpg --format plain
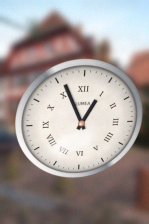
12:56
